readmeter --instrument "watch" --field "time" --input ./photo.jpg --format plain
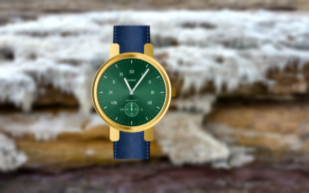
11:06
